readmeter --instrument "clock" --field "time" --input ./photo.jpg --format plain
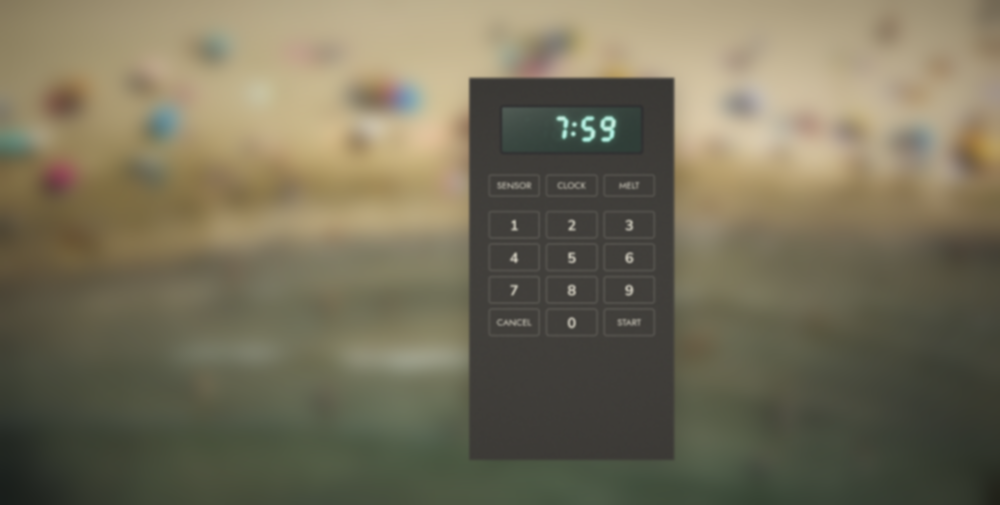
7:59
